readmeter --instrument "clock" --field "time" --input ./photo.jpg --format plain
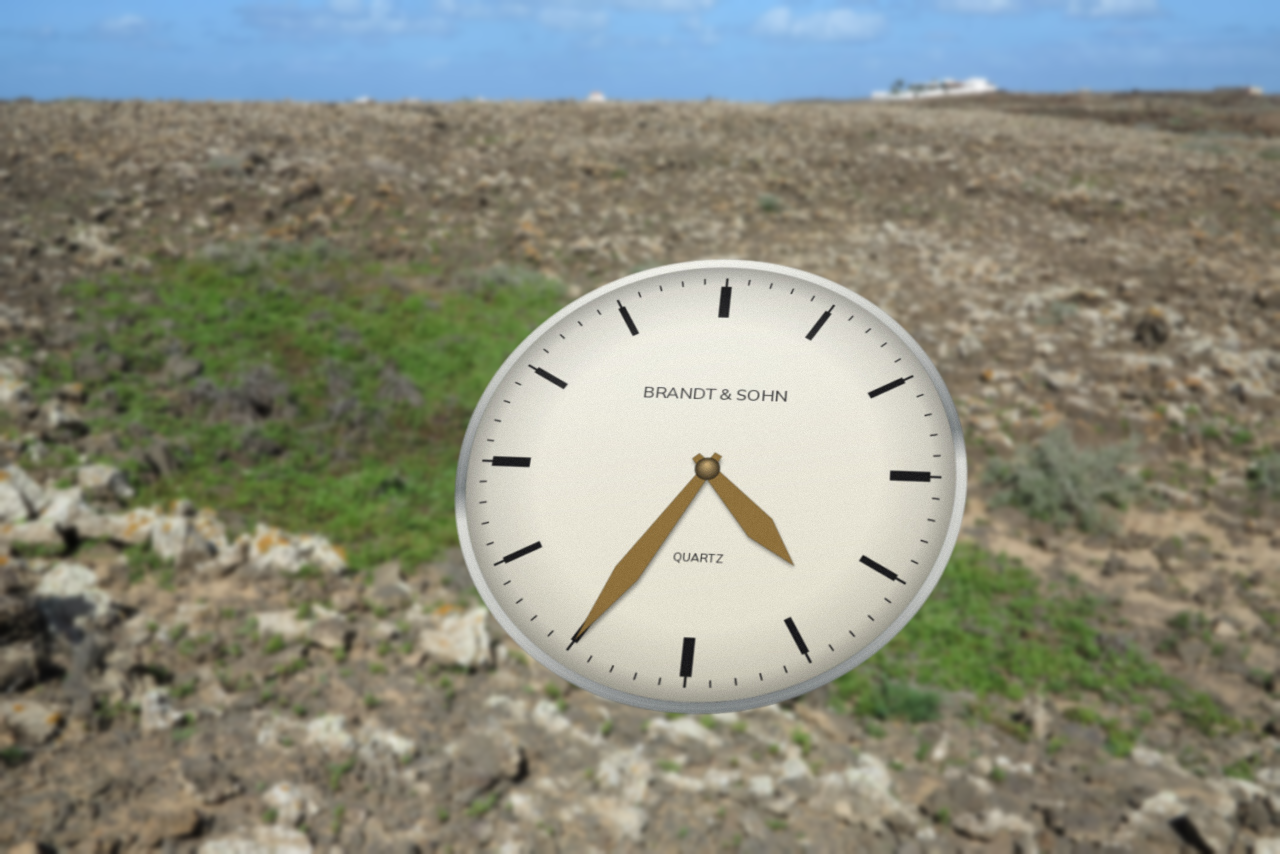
4:35
